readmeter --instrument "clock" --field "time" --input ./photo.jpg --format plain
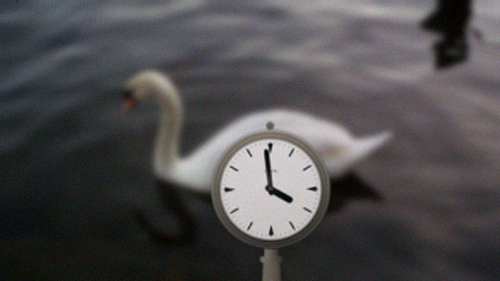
3:59
